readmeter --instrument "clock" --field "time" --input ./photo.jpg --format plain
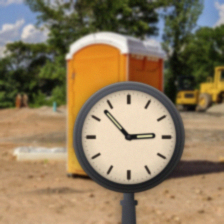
2:53
